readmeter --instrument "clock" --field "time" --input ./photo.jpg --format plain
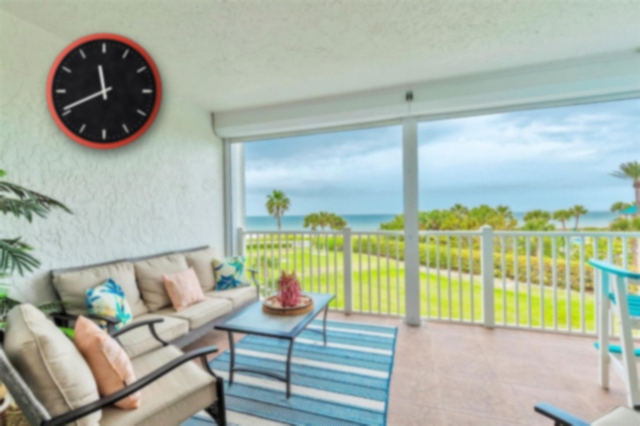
11:41
